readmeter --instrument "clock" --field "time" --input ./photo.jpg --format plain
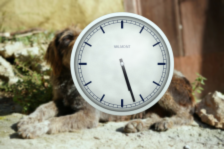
5:27
